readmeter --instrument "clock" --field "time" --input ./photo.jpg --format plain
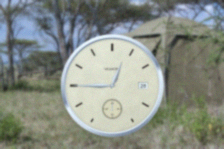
12:45
